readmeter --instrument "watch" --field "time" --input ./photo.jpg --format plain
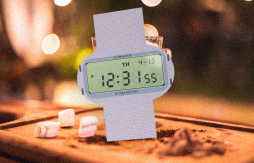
12:31:55
